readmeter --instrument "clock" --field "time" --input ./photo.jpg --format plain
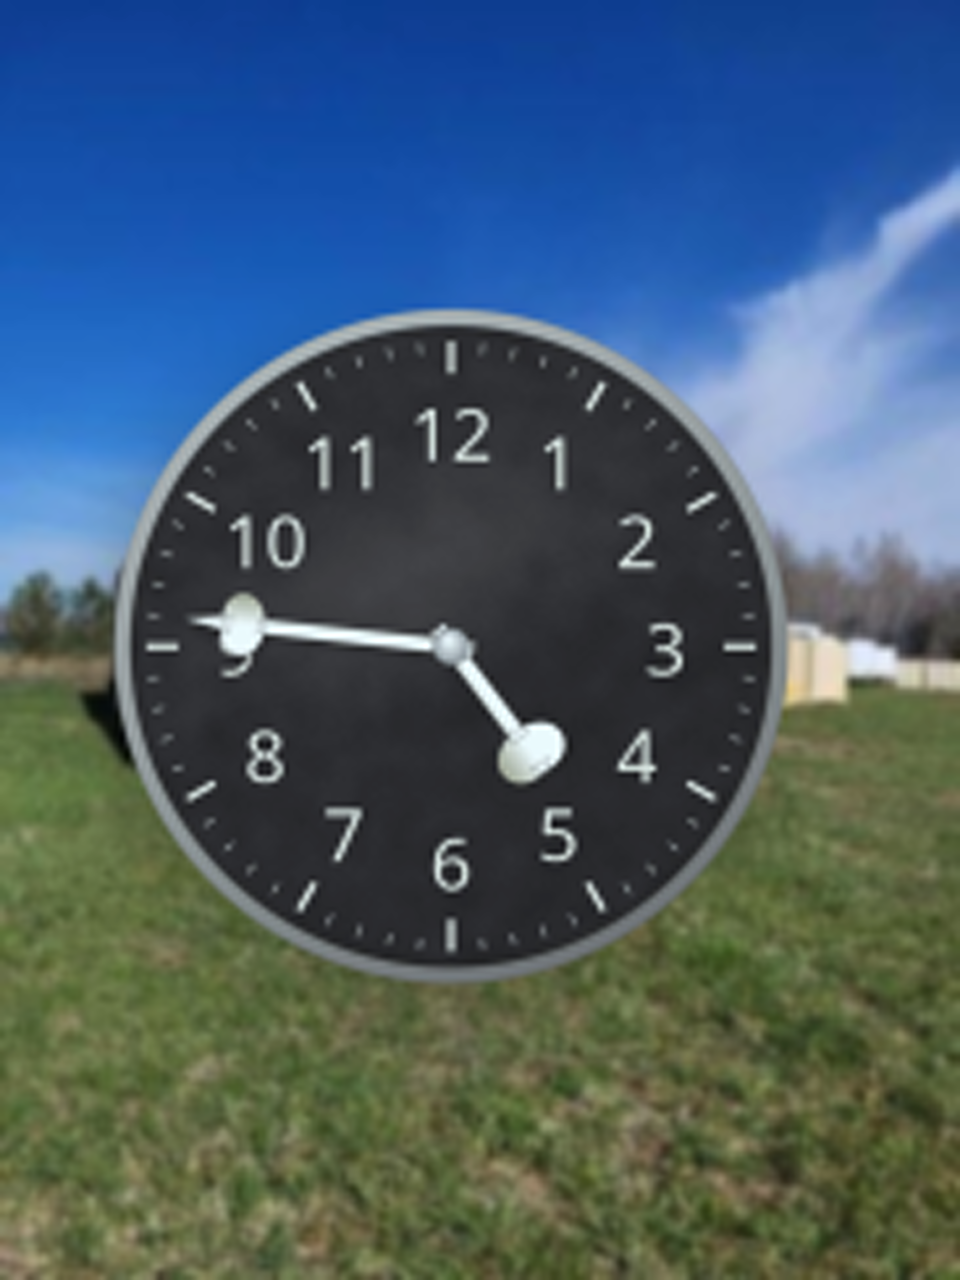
4:46
